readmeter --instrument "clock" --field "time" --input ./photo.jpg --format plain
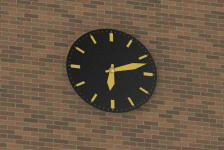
6:12
